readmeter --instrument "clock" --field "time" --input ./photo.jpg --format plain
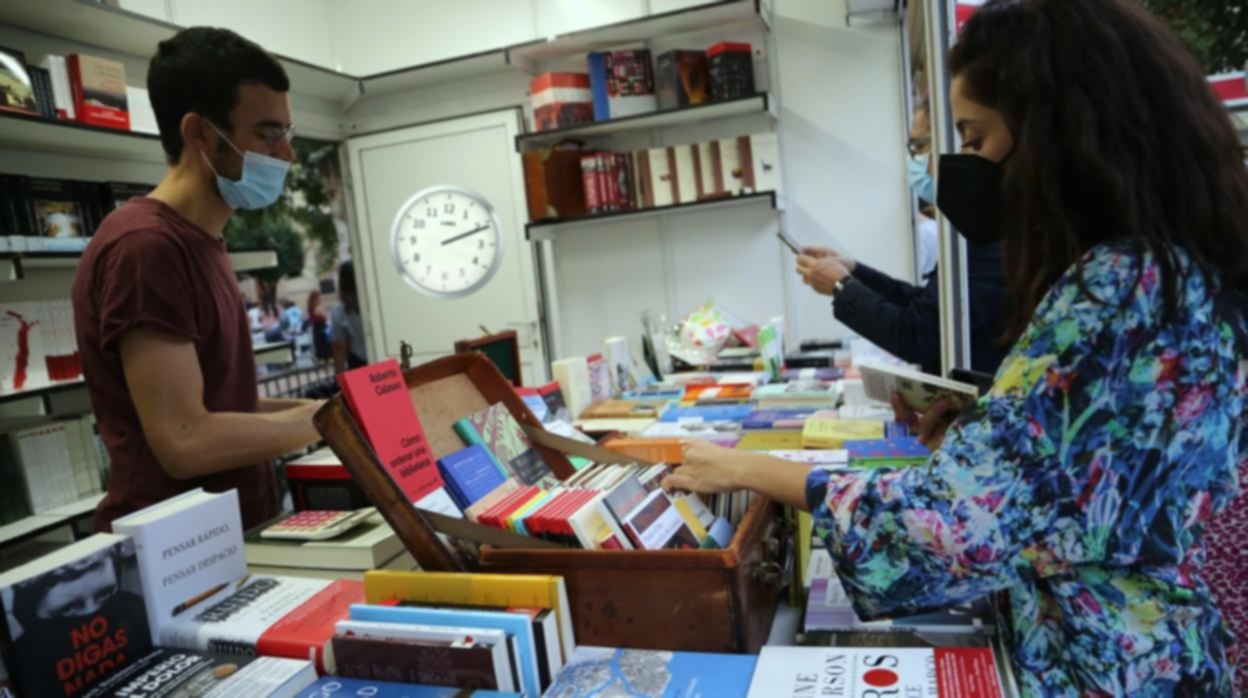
2:11
